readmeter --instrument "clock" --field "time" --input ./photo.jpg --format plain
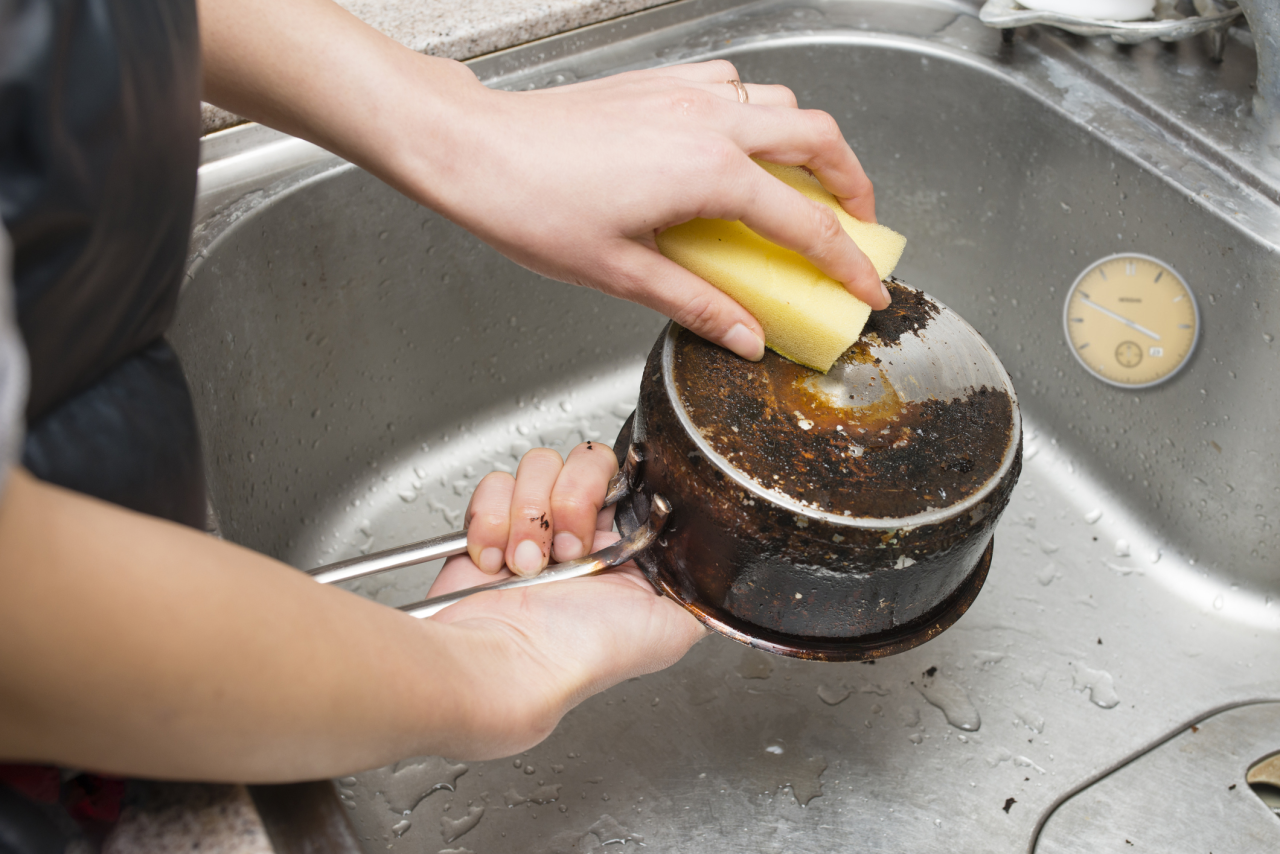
3:49
